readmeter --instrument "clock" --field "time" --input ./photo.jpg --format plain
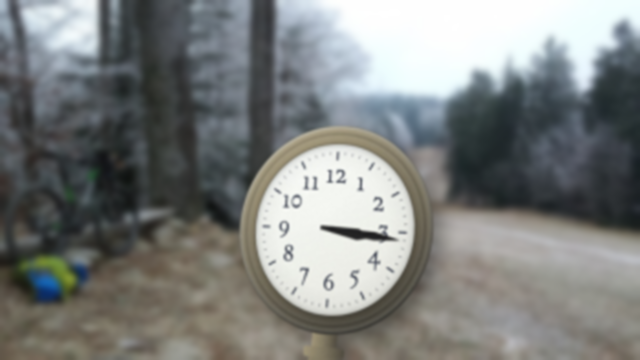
3:16
